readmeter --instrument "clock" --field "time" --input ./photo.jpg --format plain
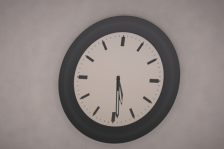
5:29
